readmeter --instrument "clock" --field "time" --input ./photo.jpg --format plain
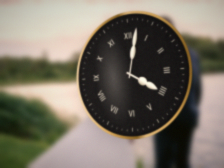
4:02
